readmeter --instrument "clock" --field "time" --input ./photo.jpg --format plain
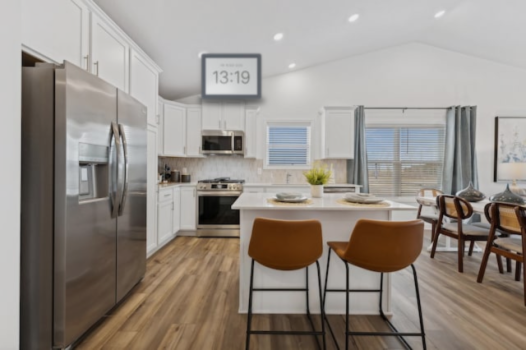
13:19
